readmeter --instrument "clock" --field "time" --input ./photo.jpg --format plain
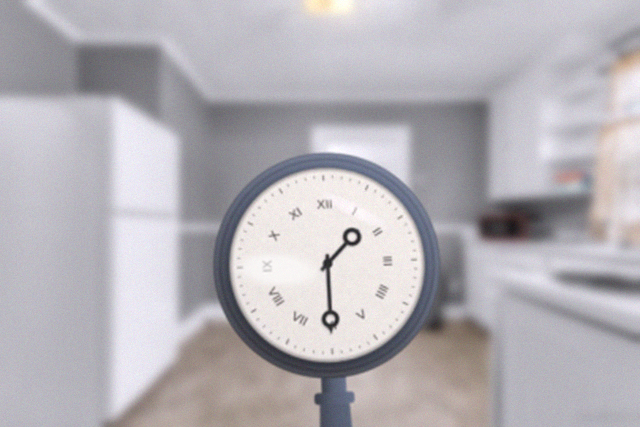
1:30
